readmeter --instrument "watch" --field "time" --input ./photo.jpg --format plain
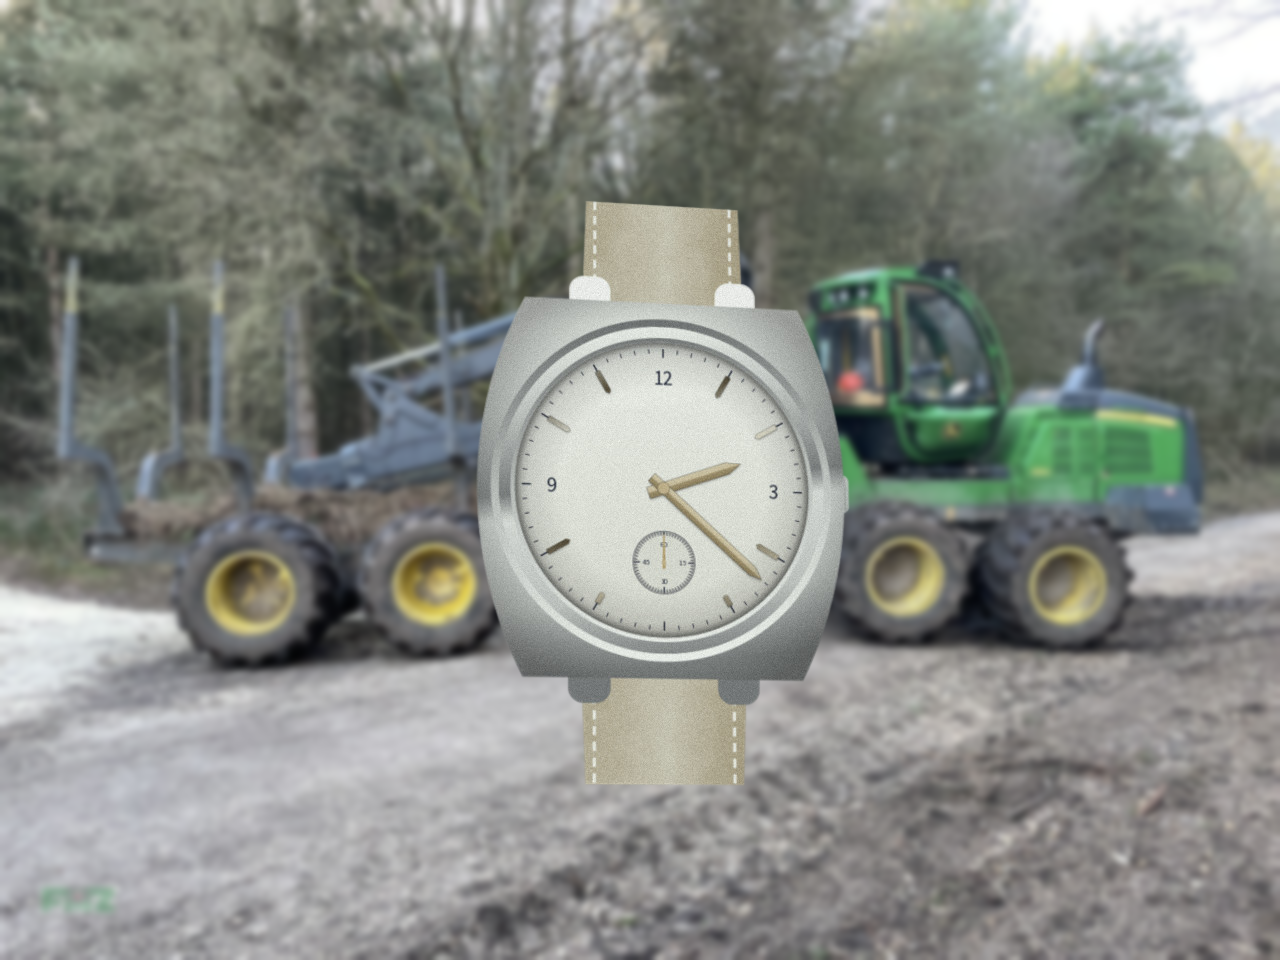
2:22
